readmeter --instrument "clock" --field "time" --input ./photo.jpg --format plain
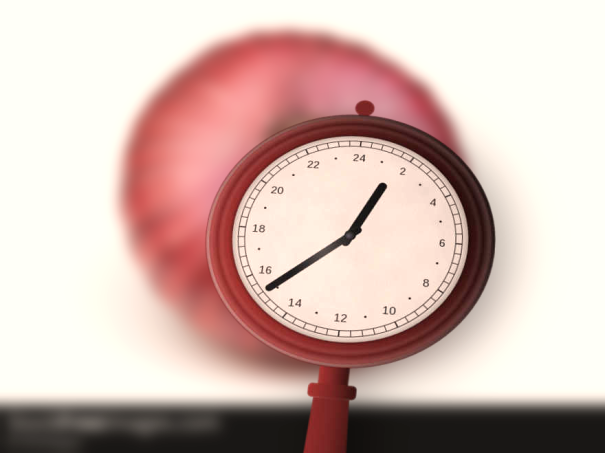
1:38
